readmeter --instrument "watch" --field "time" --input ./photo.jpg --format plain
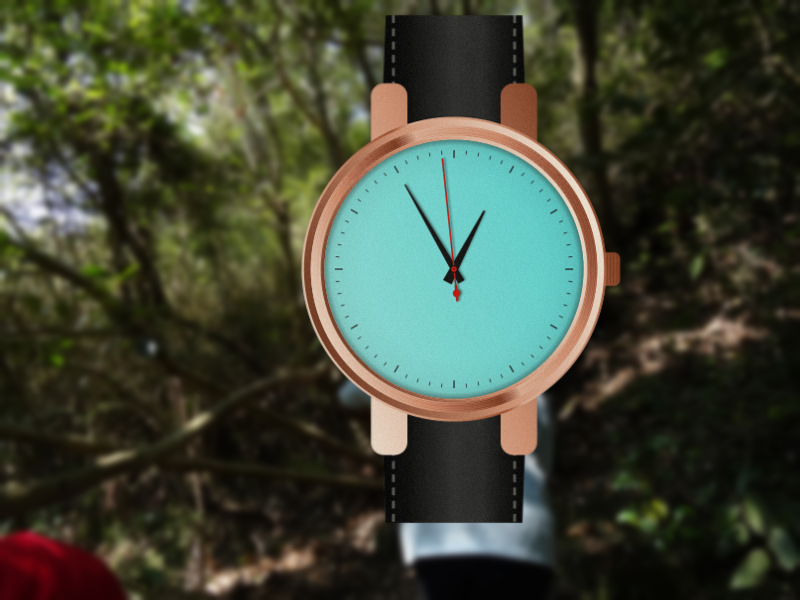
12:54:59
